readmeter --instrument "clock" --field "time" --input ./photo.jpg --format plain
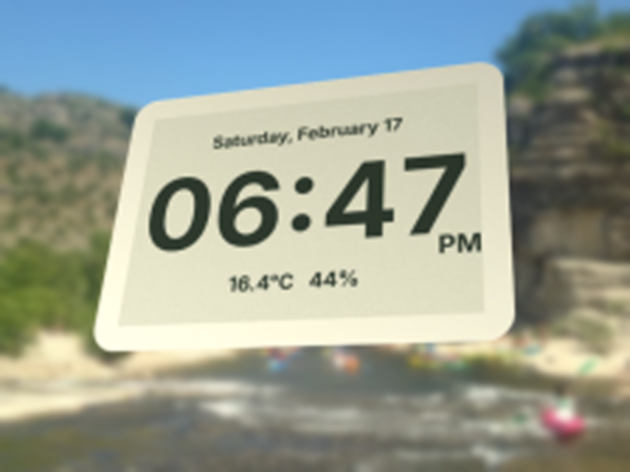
6:47
